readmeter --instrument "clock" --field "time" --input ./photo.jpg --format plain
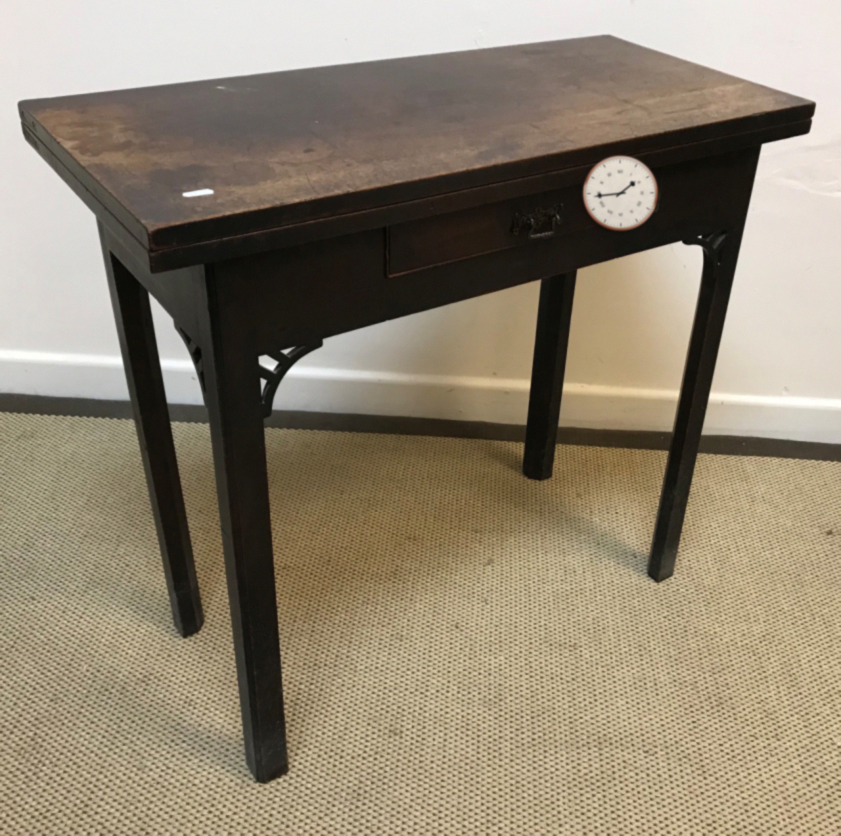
1:44
